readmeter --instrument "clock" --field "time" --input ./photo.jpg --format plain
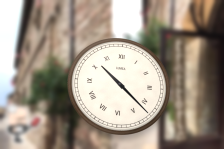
10:22
